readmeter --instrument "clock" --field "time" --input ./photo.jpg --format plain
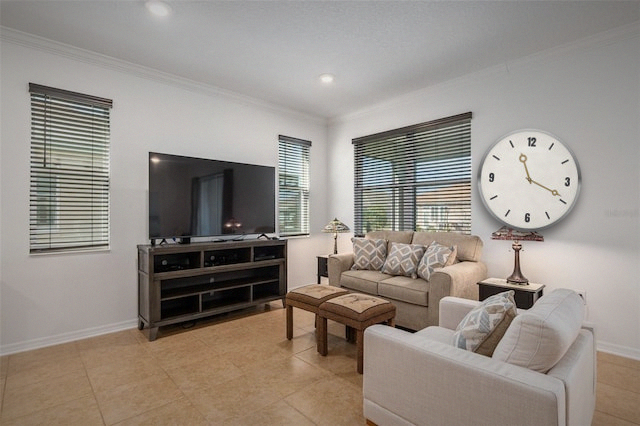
11:19
